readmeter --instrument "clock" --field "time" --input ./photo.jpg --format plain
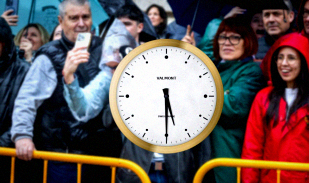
5:30
